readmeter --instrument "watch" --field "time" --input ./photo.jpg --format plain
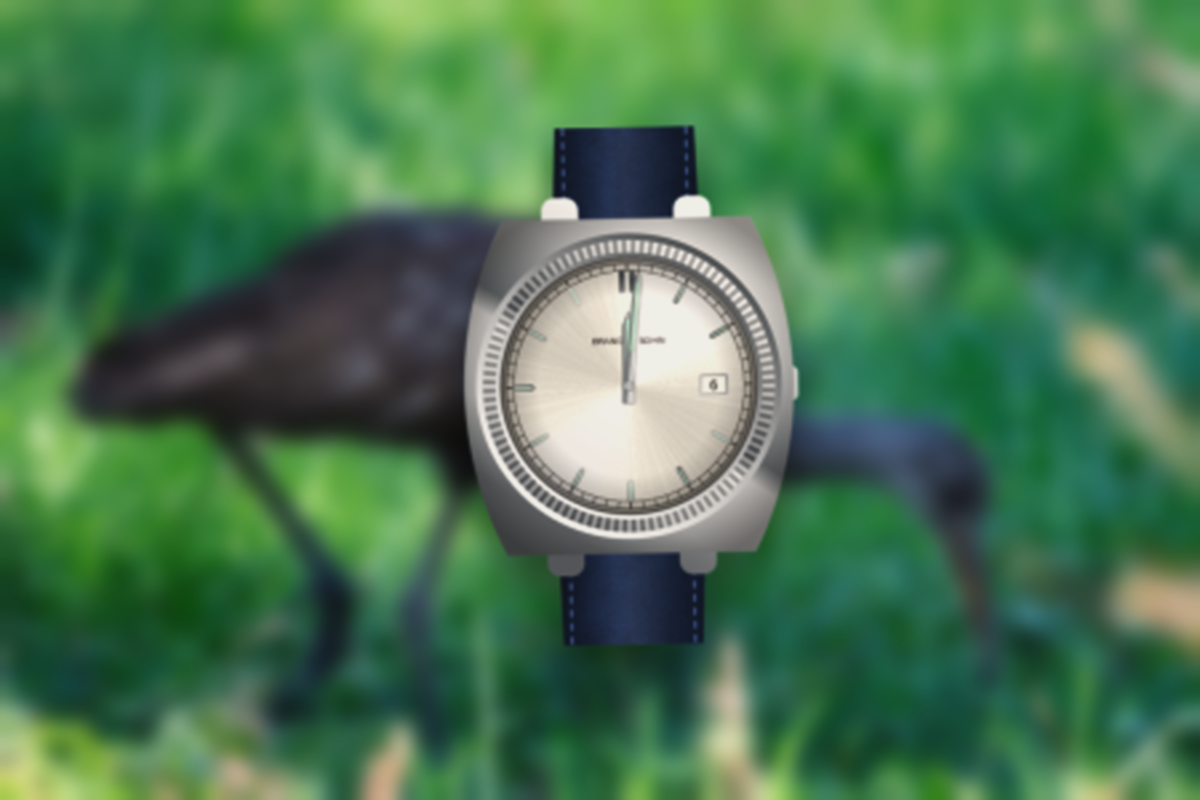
12:01
